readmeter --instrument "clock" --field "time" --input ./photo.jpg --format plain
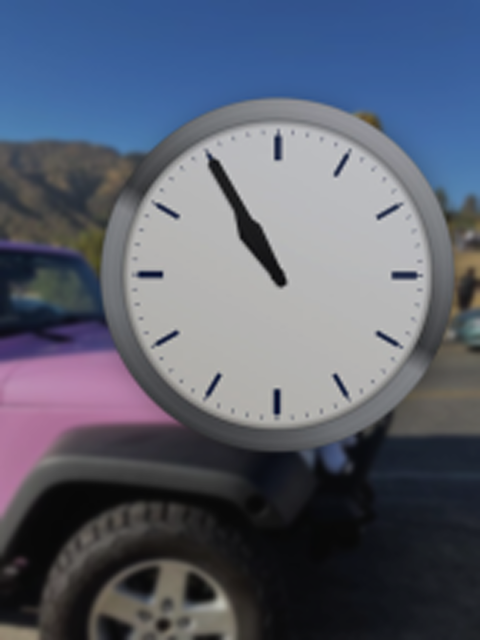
10:55
